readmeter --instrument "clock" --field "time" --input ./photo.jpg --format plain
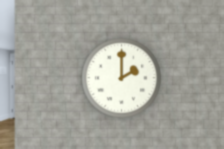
2:00
